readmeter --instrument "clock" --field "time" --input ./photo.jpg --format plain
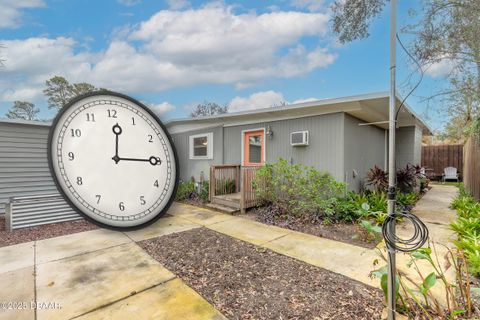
12:15
